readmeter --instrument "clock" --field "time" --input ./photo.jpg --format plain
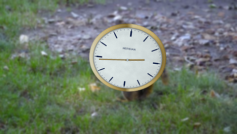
2:44
